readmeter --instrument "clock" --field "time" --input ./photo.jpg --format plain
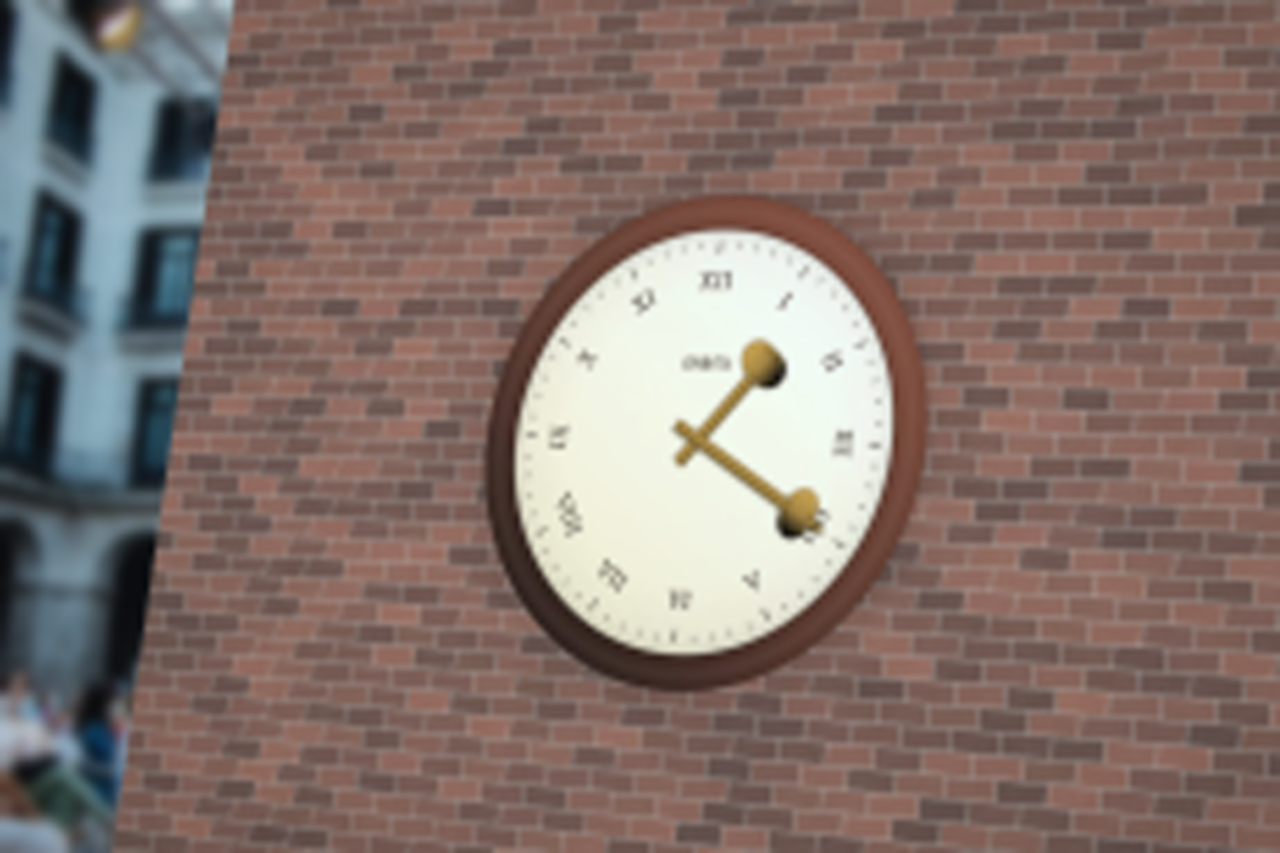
1:20
